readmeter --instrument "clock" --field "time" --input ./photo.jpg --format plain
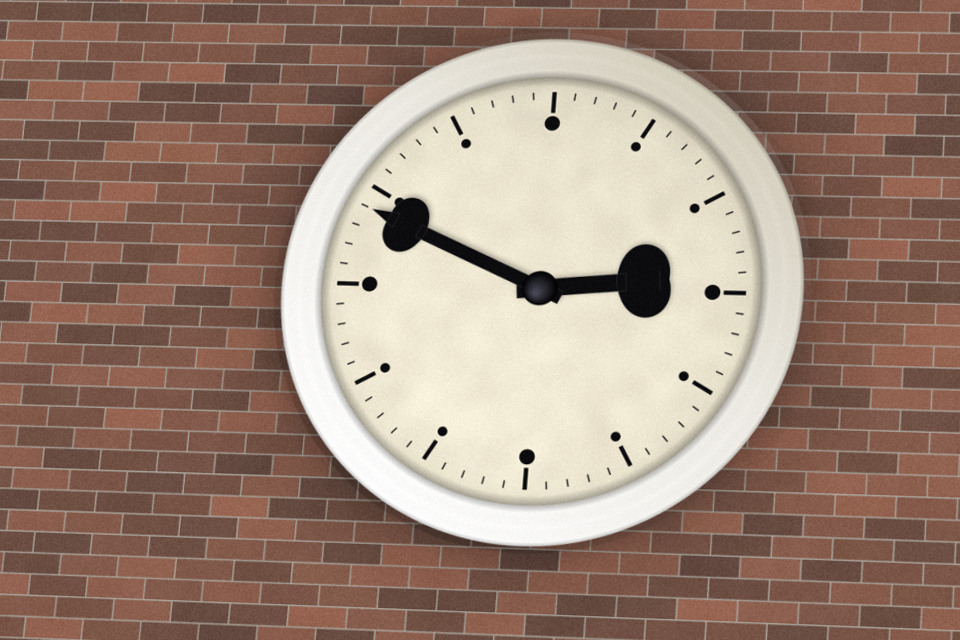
2:49
